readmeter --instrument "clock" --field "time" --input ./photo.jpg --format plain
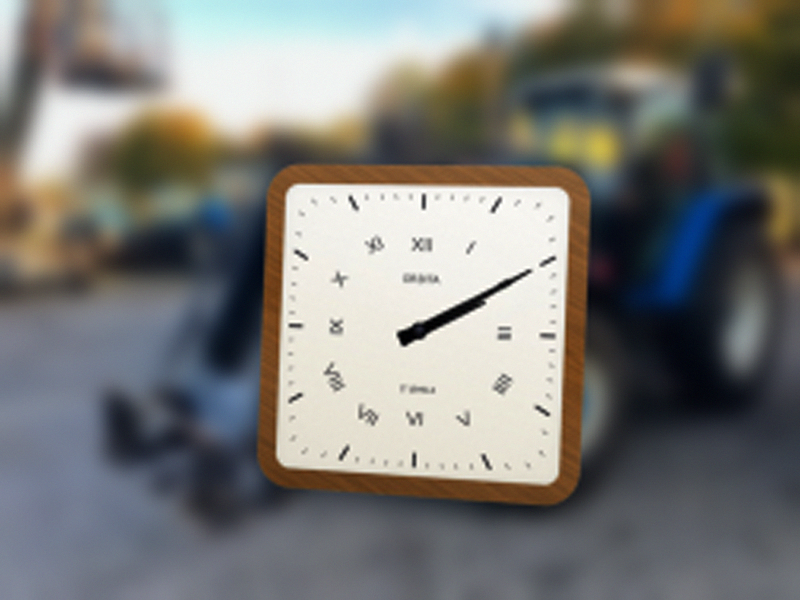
2:10
